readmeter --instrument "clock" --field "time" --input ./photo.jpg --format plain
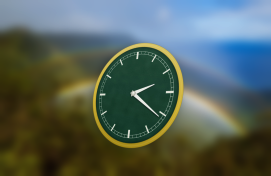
2:21
